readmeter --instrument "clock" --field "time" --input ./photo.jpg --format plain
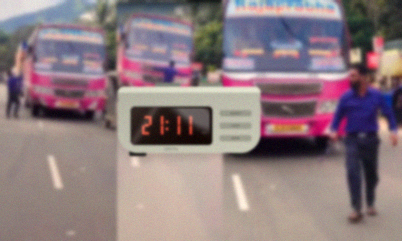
21:11
